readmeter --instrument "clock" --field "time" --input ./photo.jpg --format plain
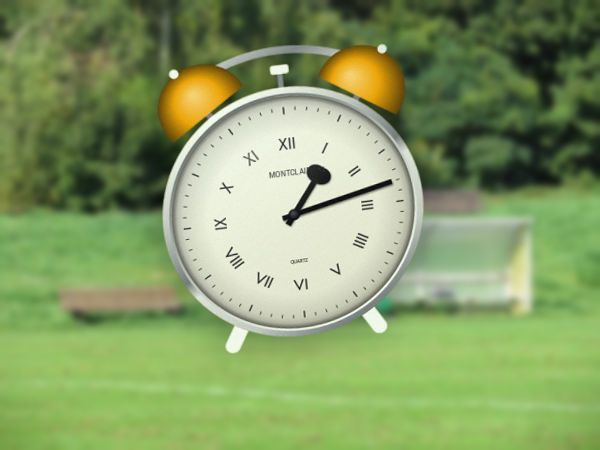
1:13
